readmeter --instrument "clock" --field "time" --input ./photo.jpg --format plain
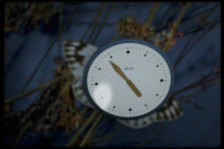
4:54
